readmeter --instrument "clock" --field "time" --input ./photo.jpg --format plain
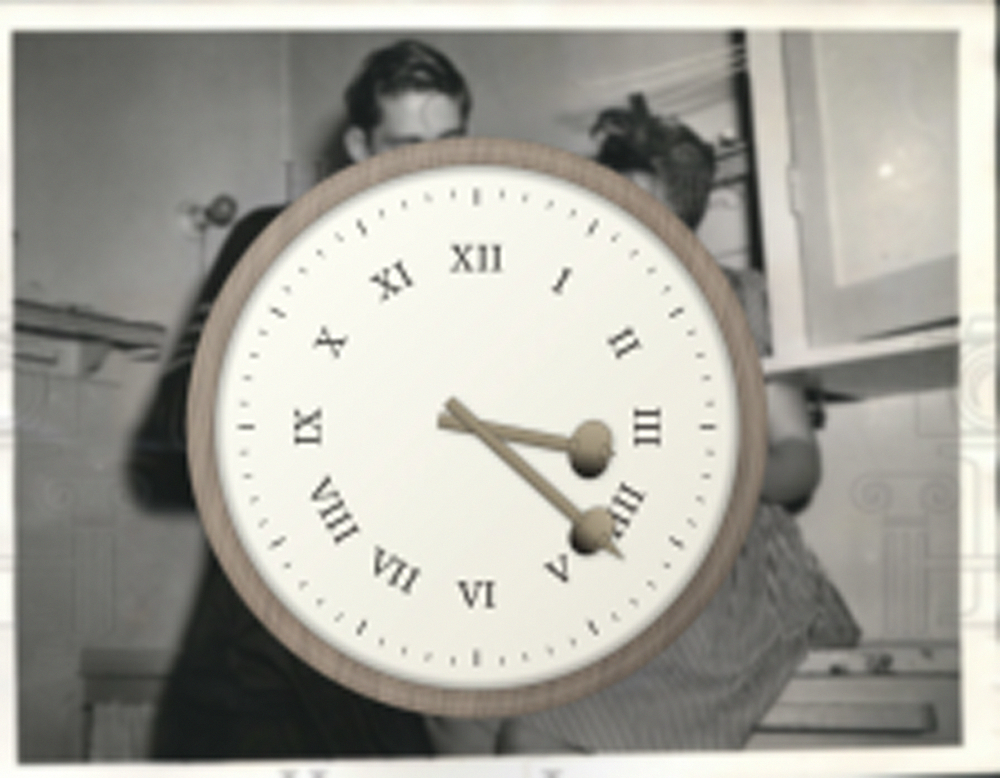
3:22
